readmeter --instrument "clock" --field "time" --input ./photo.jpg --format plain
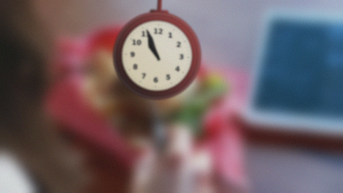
10:56
